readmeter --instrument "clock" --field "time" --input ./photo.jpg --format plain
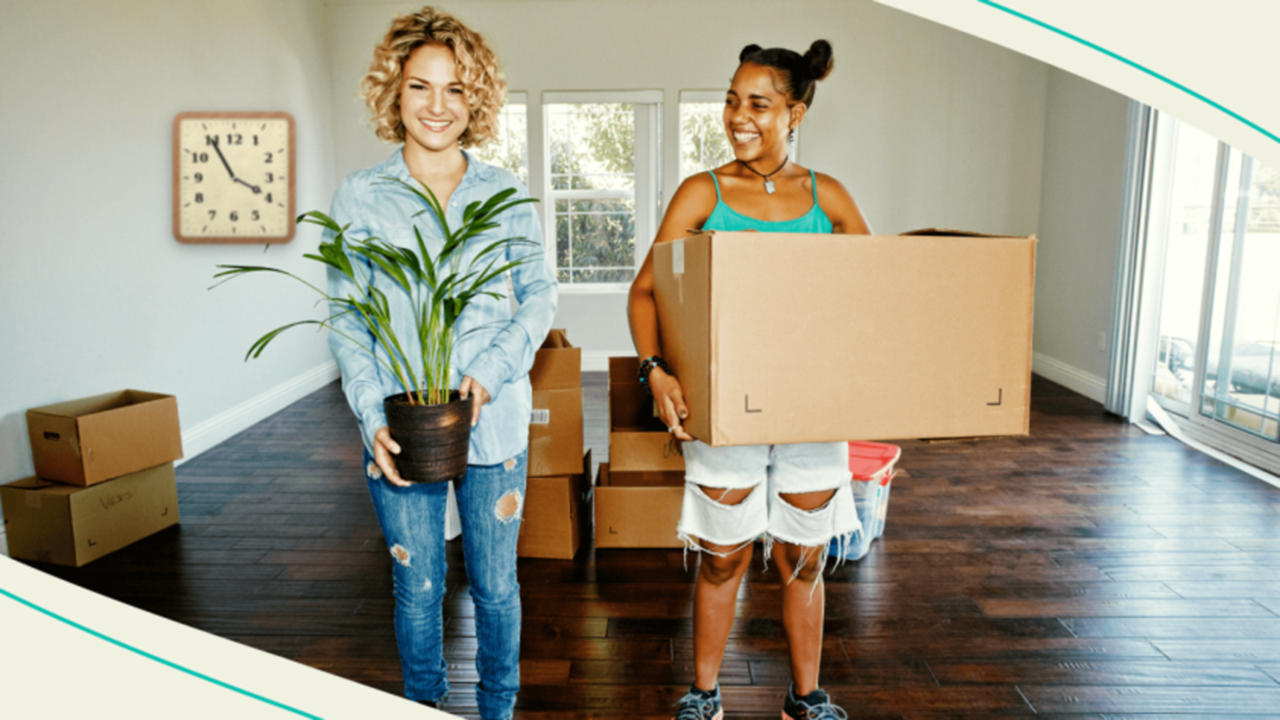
3:55
